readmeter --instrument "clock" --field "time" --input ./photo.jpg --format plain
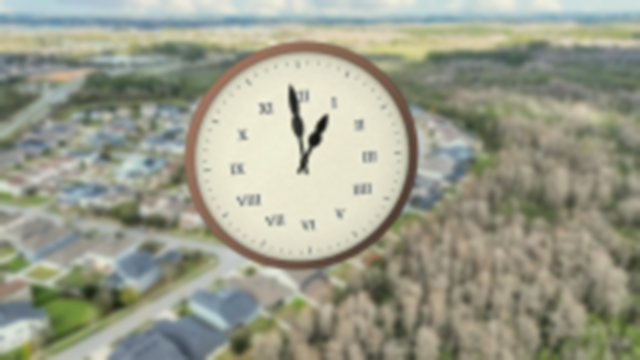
12:59
